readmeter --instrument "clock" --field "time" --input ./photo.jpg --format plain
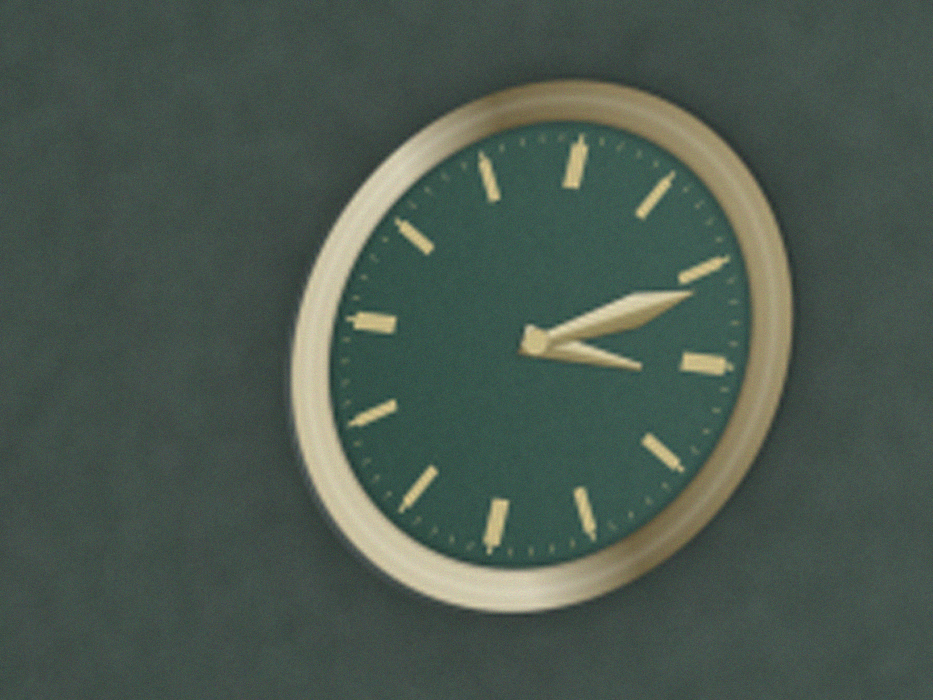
3:11
